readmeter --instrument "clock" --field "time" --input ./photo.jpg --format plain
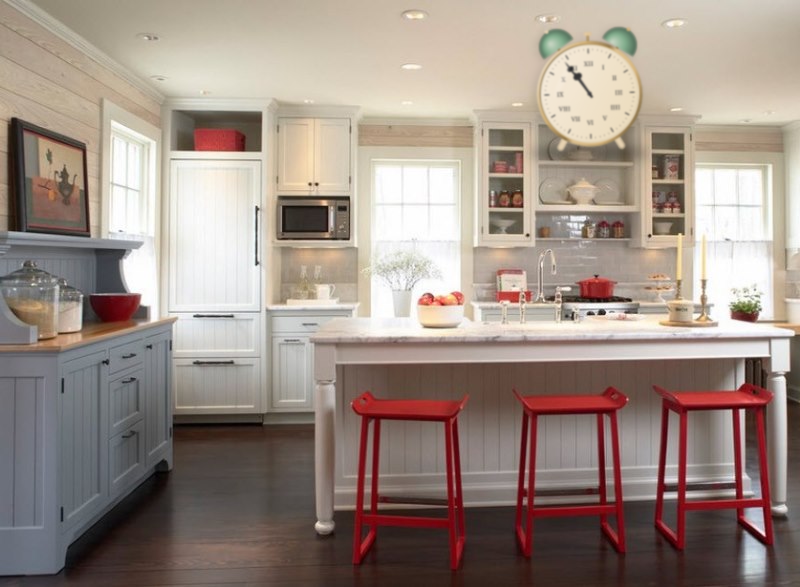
10:54
